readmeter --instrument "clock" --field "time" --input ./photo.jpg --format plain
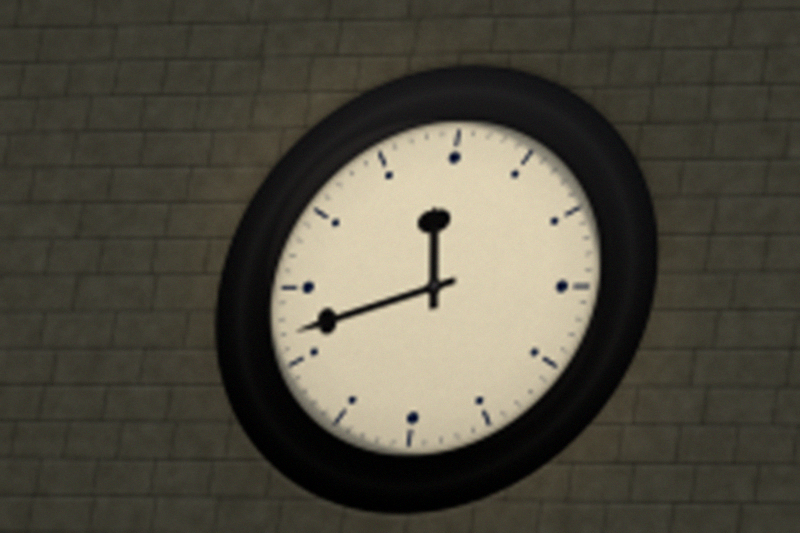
11:42
